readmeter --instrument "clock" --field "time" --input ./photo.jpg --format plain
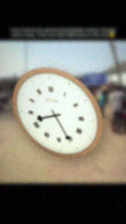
8:26
